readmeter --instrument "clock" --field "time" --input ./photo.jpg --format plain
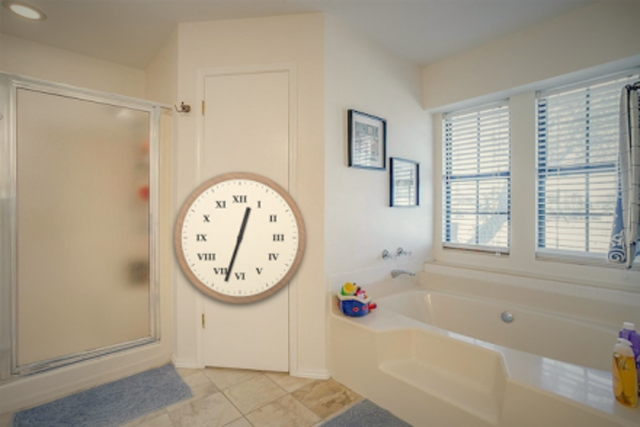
12:33
